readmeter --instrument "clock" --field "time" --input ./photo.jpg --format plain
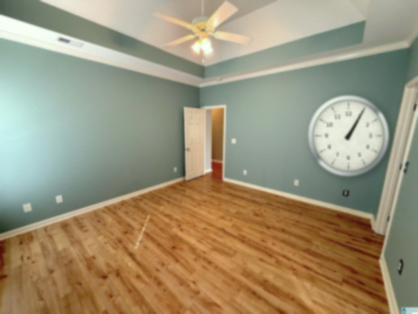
1:05
